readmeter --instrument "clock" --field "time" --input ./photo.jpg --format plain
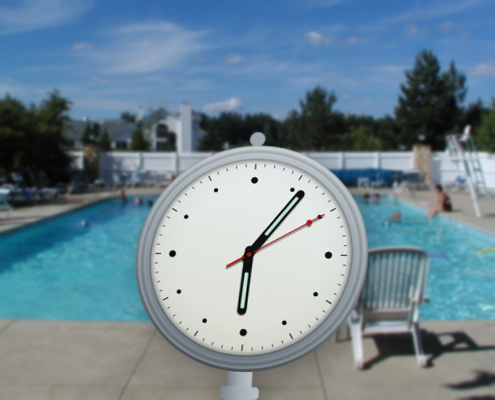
6:06:10
